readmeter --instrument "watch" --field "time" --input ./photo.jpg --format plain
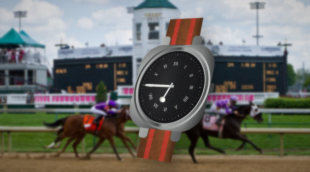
6:45
